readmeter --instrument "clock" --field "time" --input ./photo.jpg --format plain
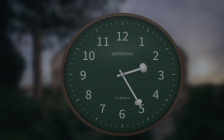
2:25
